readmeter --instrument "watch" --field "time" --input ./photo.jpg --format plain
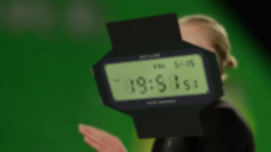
19:51
